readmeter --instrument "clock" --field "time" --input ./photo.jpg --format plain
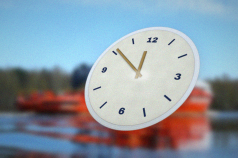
11:51
